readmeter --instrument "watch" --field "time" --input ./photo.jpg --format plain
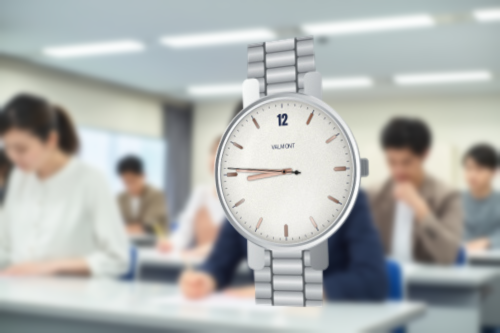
8:45:46
